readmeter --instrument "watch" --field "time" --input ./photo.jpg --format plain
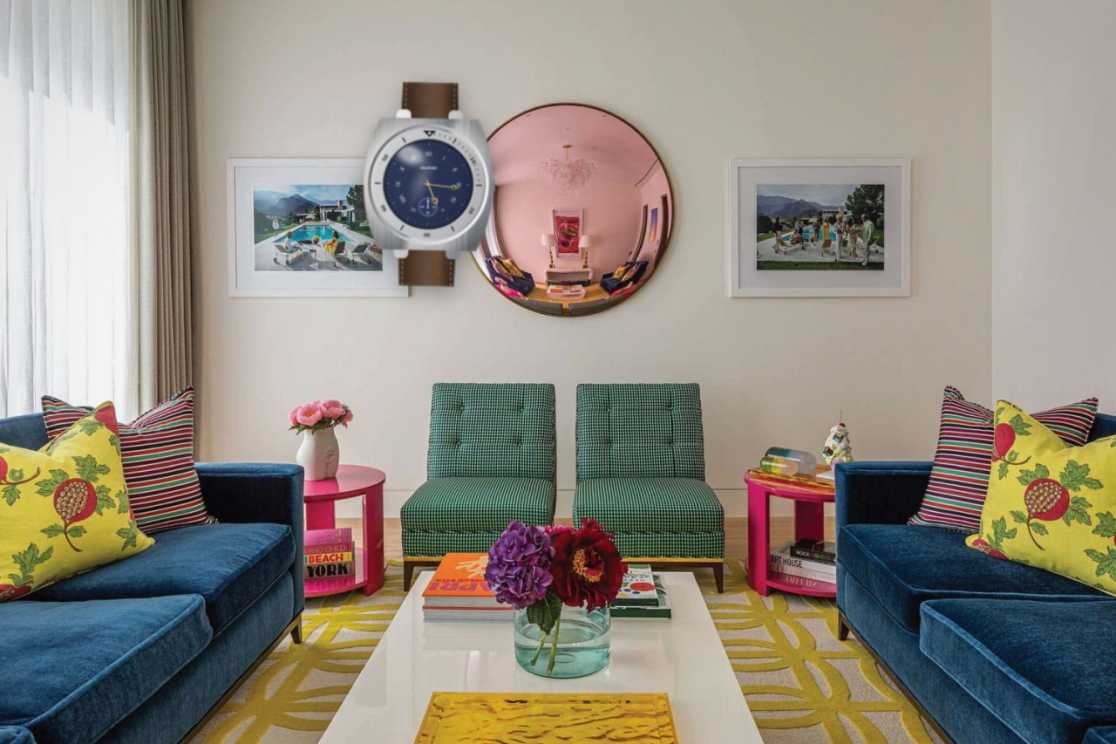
5:16
